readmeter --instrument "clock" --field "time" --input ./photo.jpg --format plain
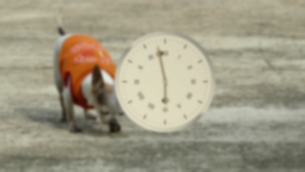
5:58
